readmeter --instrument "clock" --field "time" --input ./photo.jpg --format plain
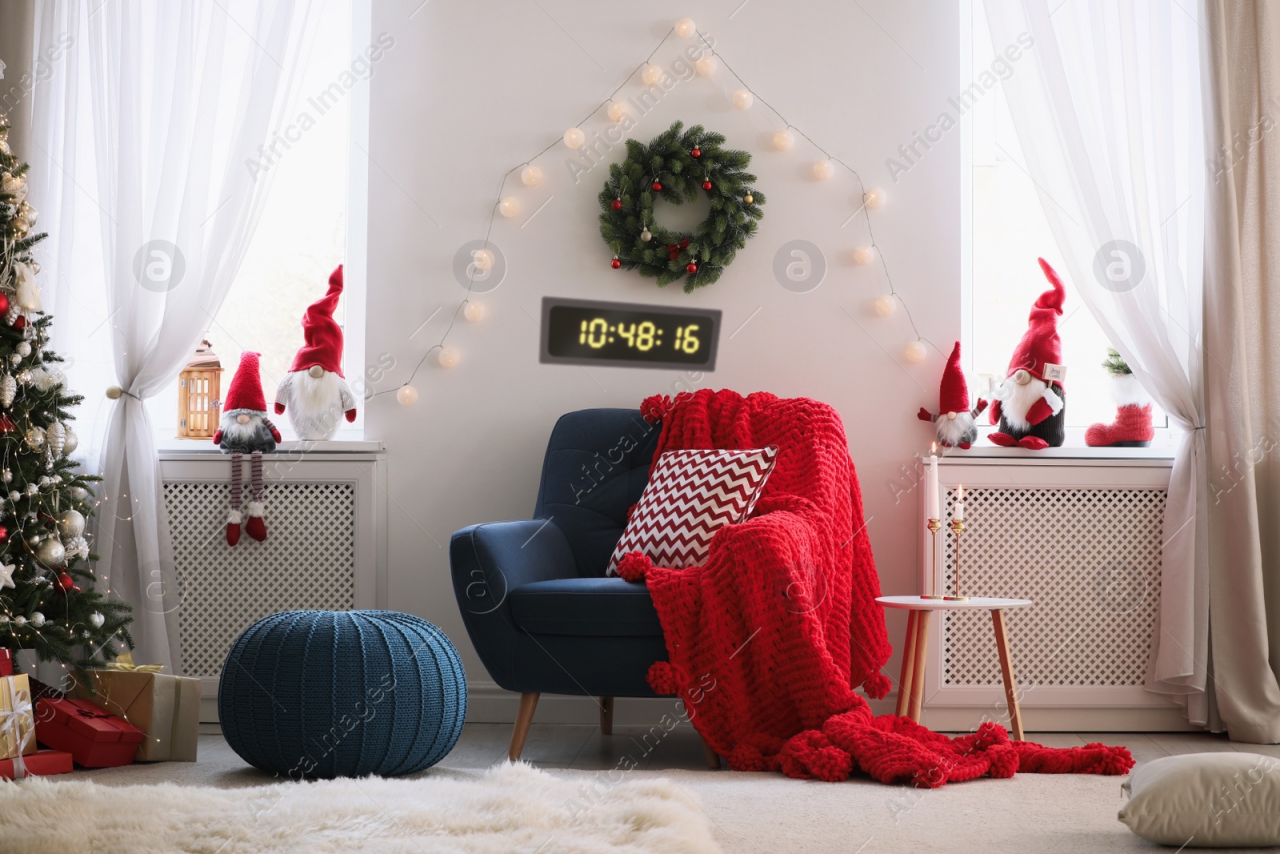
10:48:16
